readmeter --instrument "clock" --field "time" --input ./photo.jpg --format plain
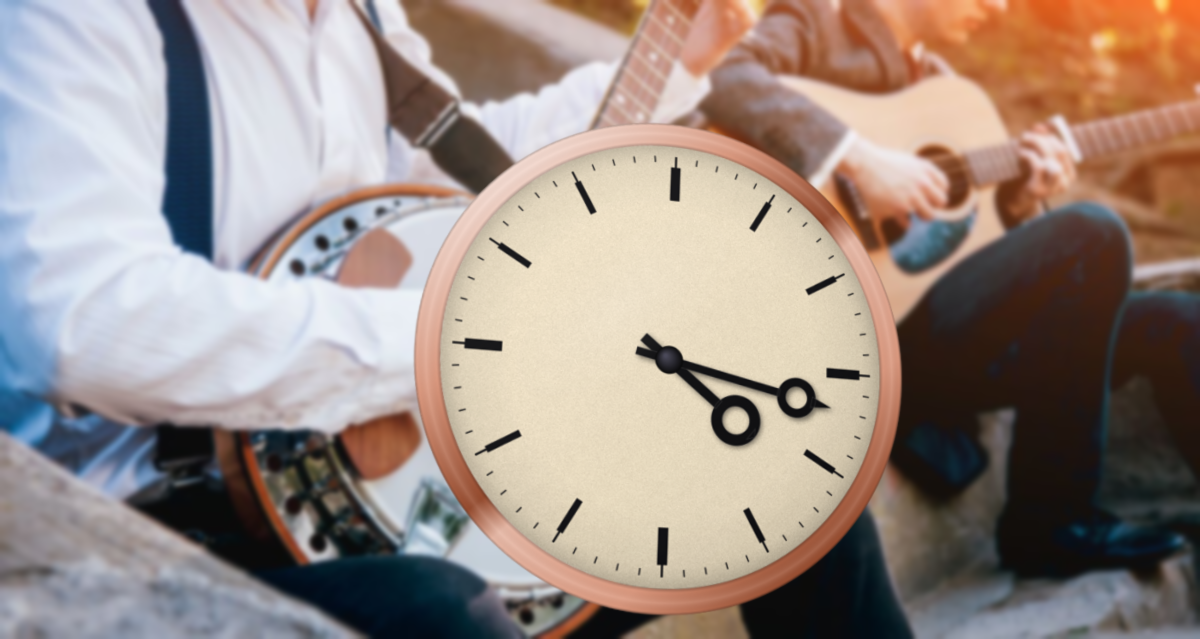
4:17
